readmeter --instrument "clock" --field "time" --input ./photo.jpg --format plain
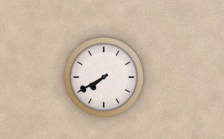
7:40
